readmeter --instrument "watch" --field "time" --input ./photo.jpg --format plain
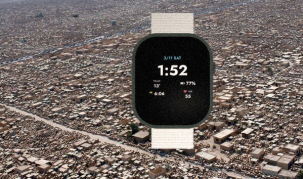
1:52
